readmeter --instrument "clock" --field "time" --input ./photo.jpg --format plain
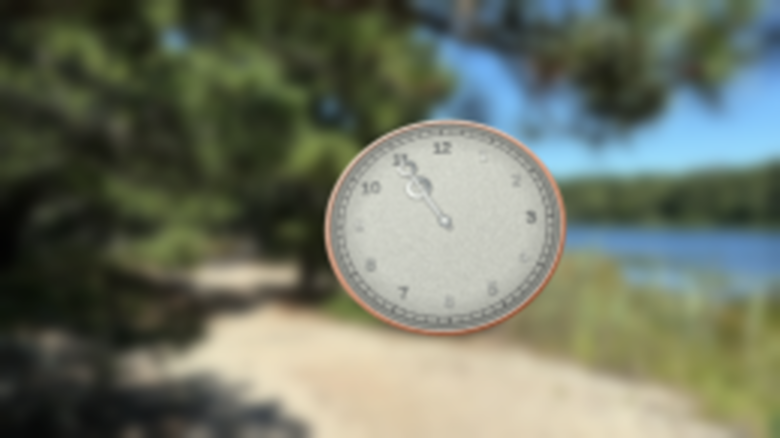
10:55
